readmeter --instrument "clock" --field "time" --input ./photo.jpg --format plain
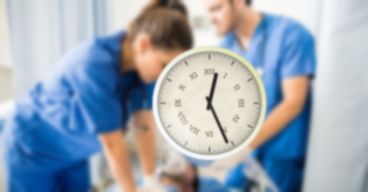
12:26
